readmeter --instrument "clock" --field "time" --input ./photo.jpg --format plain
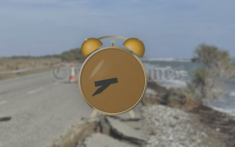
8:39
